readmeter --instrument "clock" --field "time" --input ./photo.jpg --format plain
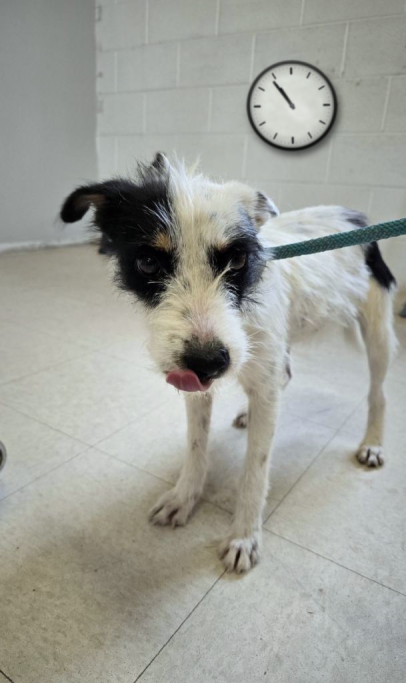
10:54
